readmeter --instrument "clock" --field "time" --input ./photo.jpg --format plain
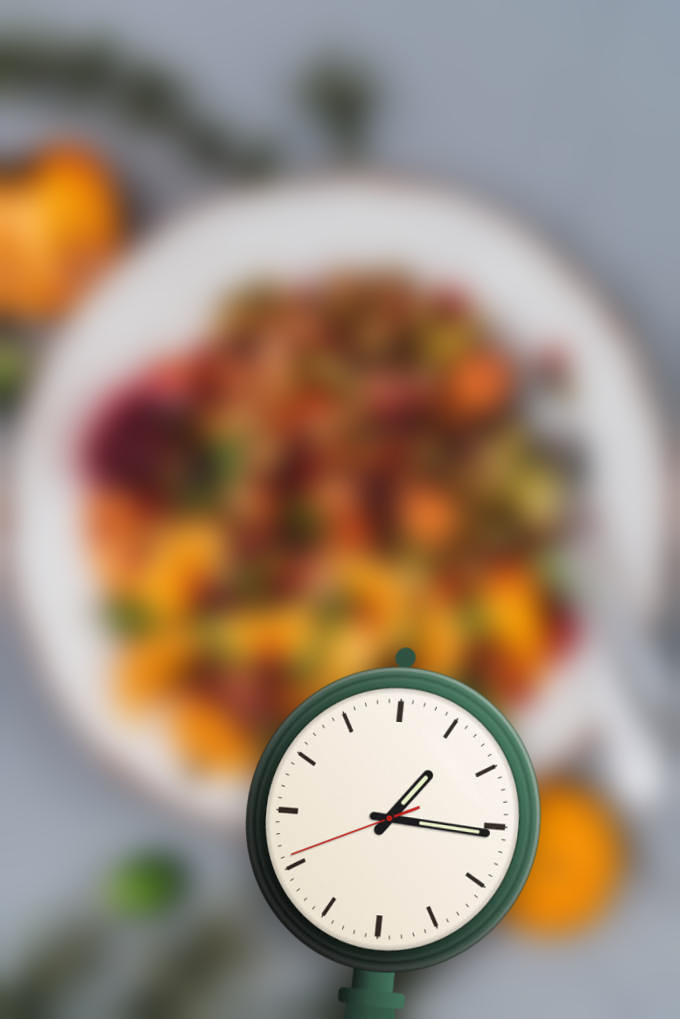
1:15:41
